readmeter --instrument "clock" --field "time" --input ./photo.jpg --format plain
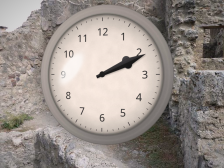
2:11
